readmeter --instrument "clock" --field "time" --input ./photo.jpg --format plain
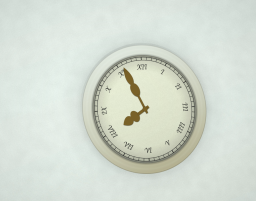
7:56
